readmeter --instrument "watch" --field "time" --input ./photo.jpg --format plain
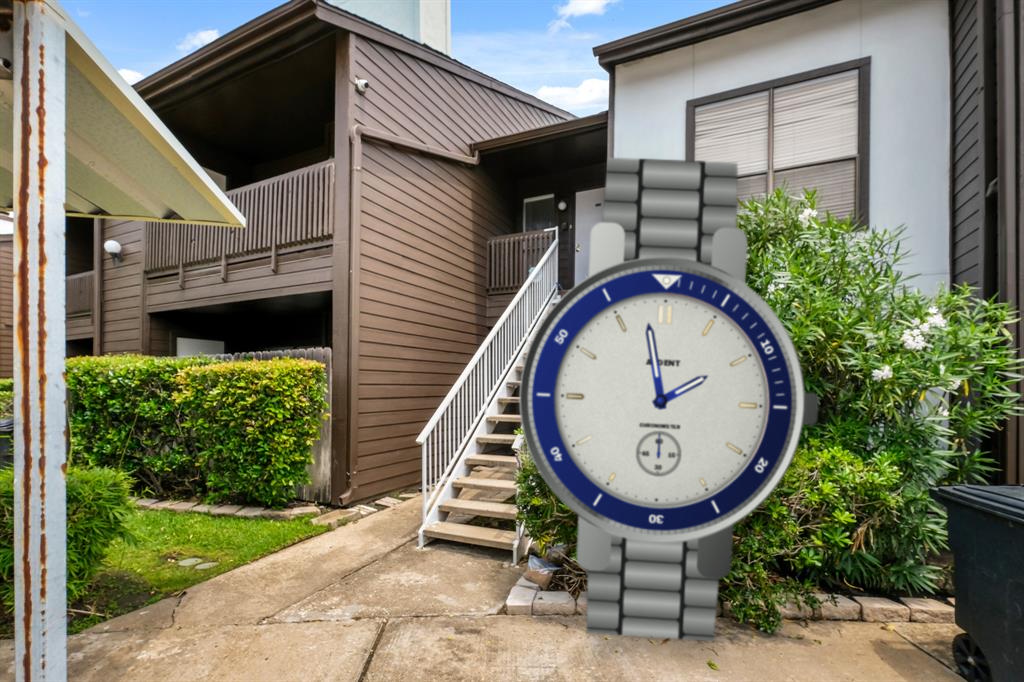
1:58
